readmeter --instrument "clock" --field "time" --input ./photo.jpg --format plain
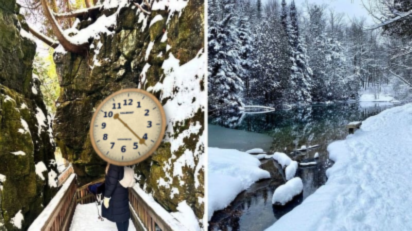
10:22
